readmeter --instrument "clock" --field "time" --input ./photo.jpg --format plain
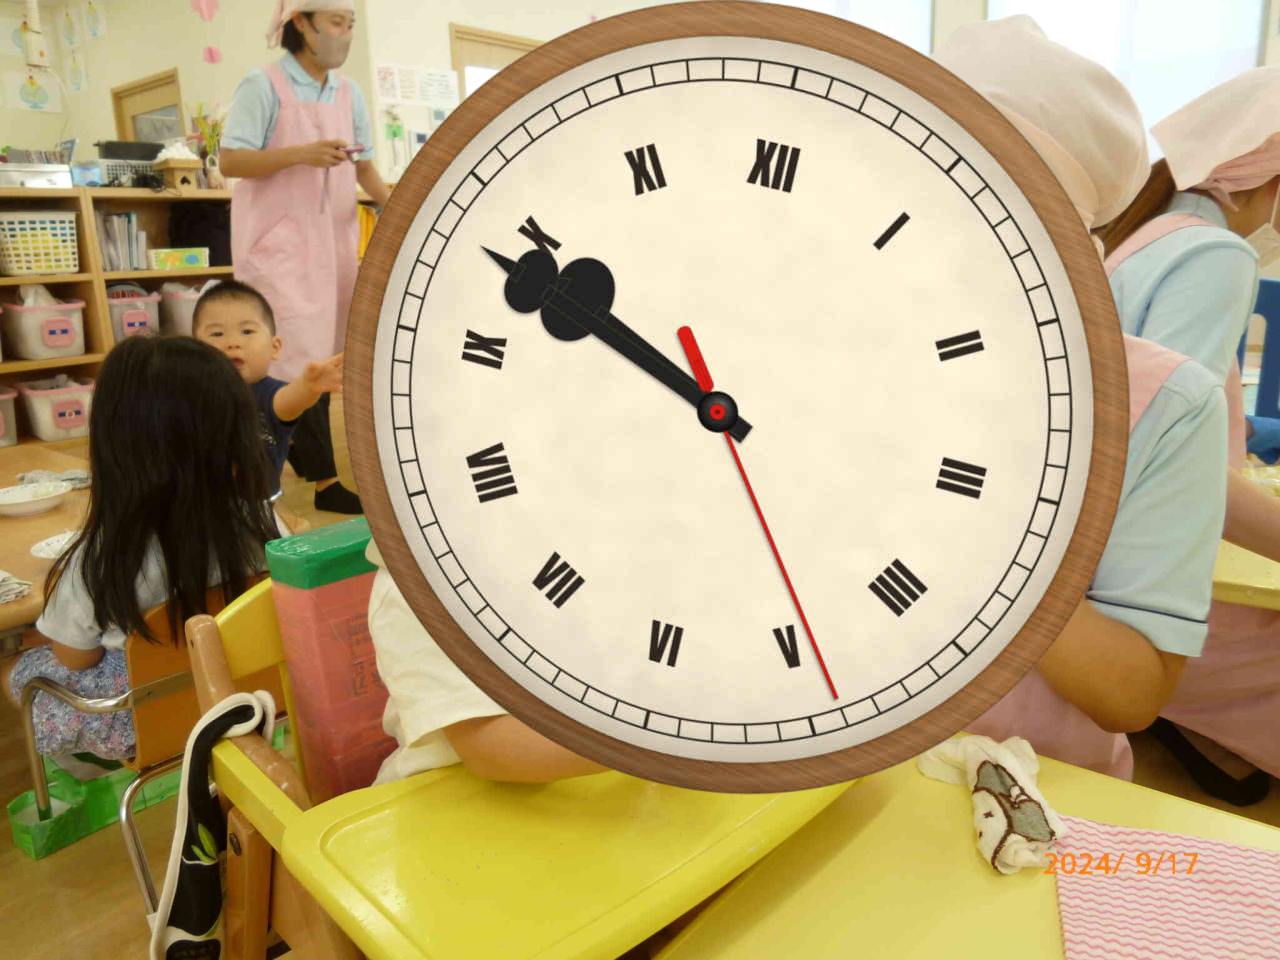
9:48:24
